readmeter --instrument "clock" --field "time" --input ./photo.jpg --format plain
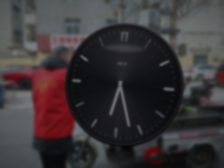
6:27
